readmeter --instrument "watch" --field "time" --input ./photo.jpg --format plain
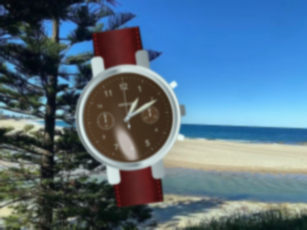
1:11
